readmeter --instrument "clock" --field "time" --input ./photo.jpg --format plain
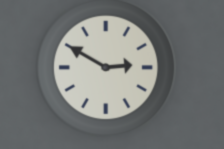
2:50
